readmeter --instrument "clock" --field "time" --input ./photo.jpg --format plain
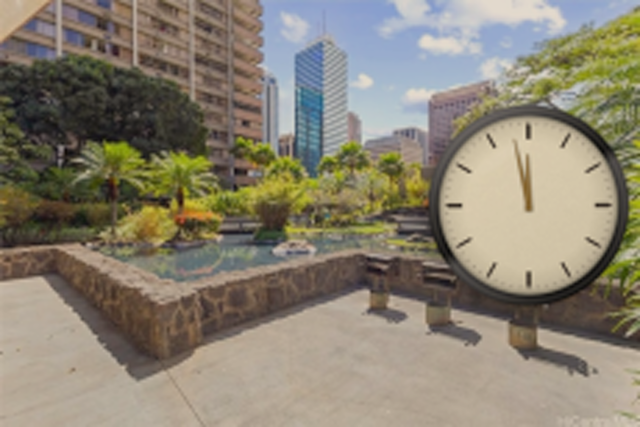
11:58
